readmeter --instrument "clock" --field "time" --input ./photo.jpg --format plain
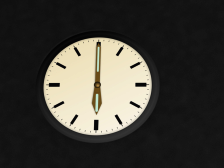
6:00
